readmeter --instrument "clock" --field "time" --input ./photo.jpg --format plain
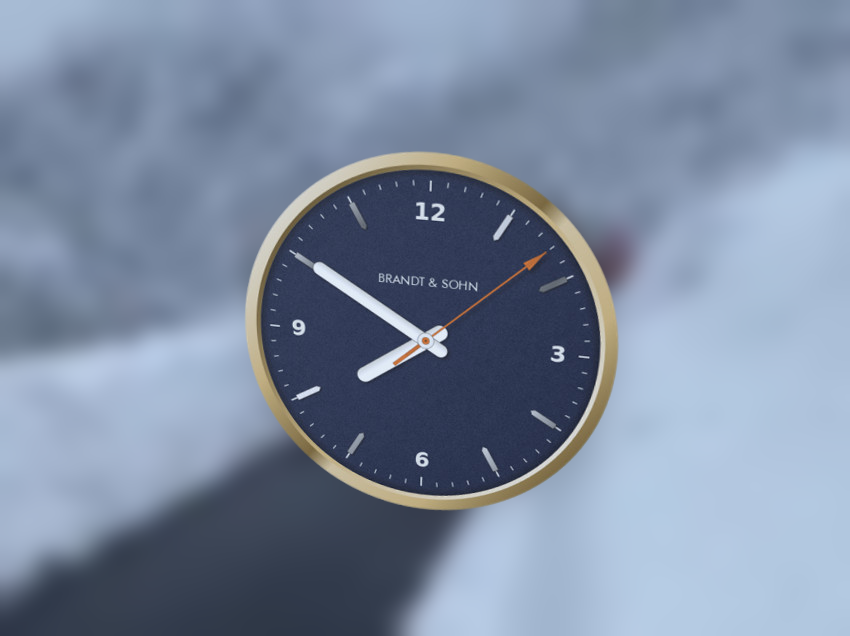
7:50:08
